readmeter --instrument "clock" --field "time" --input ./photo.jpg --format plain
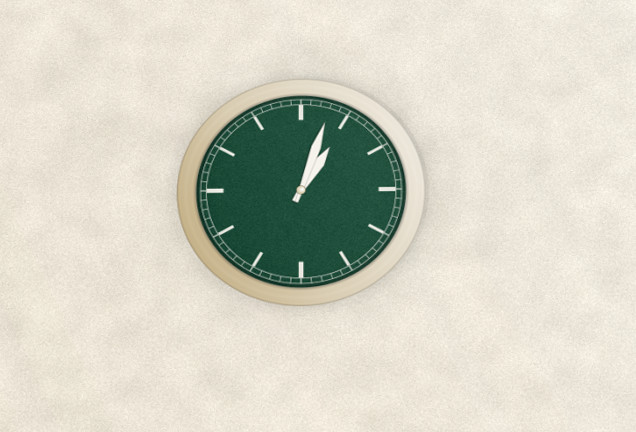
1:03
